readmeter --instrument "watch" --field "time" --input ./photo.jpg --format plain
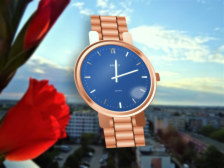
12:12
